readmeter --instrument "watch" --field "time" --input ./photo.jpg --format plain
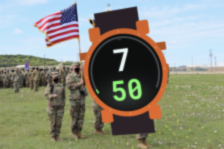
7:50
